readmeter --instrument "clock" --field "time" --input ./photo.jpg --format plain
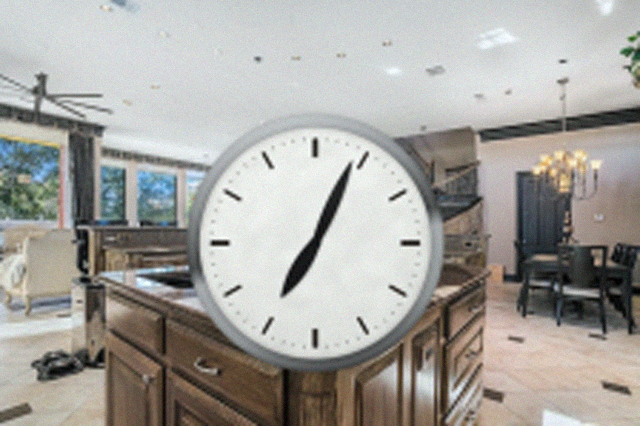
7:04
